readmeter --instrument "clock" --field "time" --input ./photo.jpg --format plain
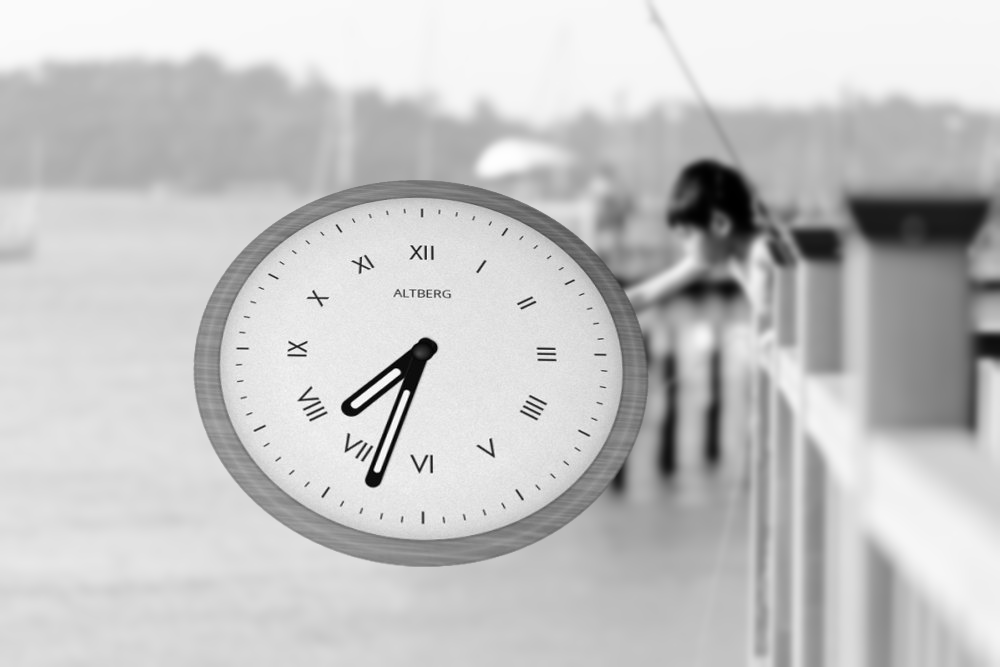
7:33
